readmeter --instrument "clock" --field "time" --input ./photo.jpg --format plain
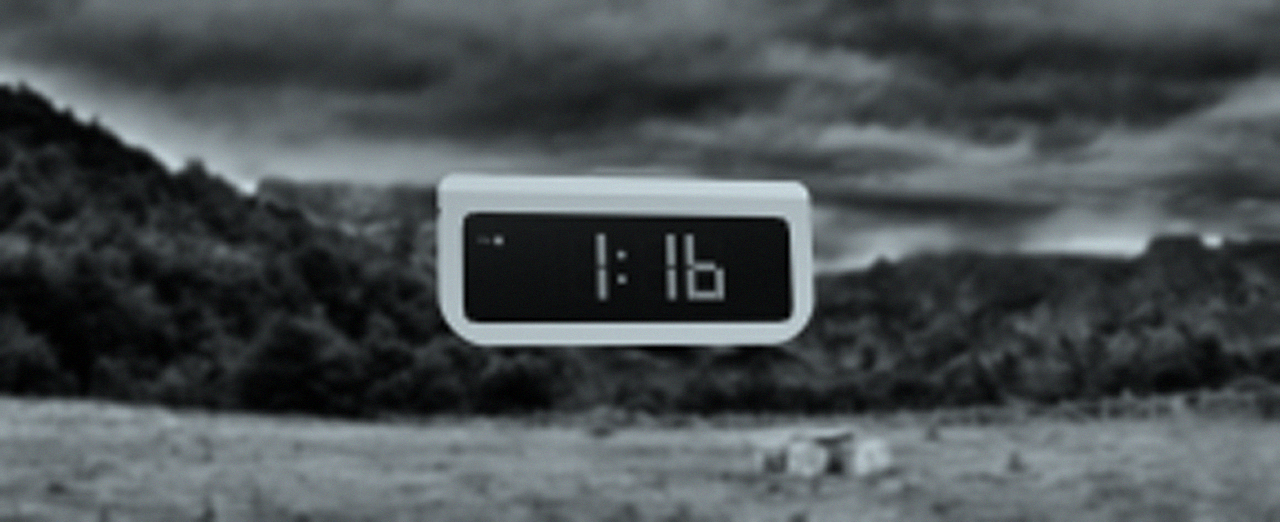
1:16
